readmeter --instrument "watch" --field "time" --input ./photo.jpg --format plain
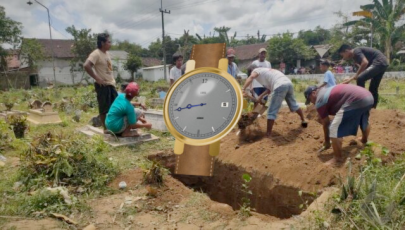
8:43
